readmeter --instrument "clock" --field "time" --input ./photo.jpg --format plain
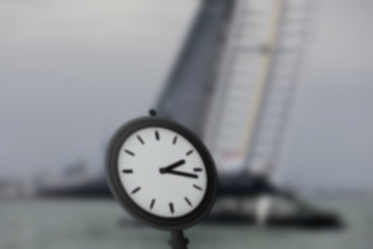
2:17
